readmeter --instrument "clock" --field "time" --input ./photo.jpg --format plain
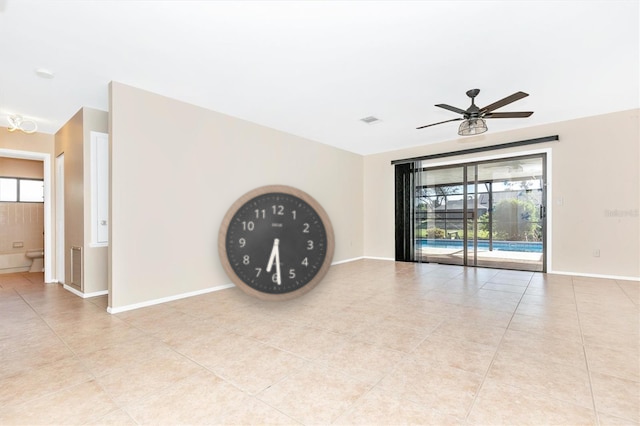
6:29
